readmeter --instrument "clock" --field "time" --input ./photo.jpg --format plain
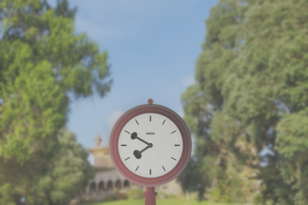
7:50
